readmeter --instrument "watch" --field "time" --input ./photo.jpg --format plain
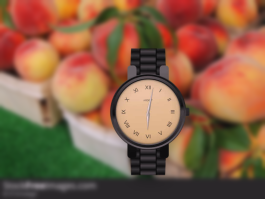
6:02
